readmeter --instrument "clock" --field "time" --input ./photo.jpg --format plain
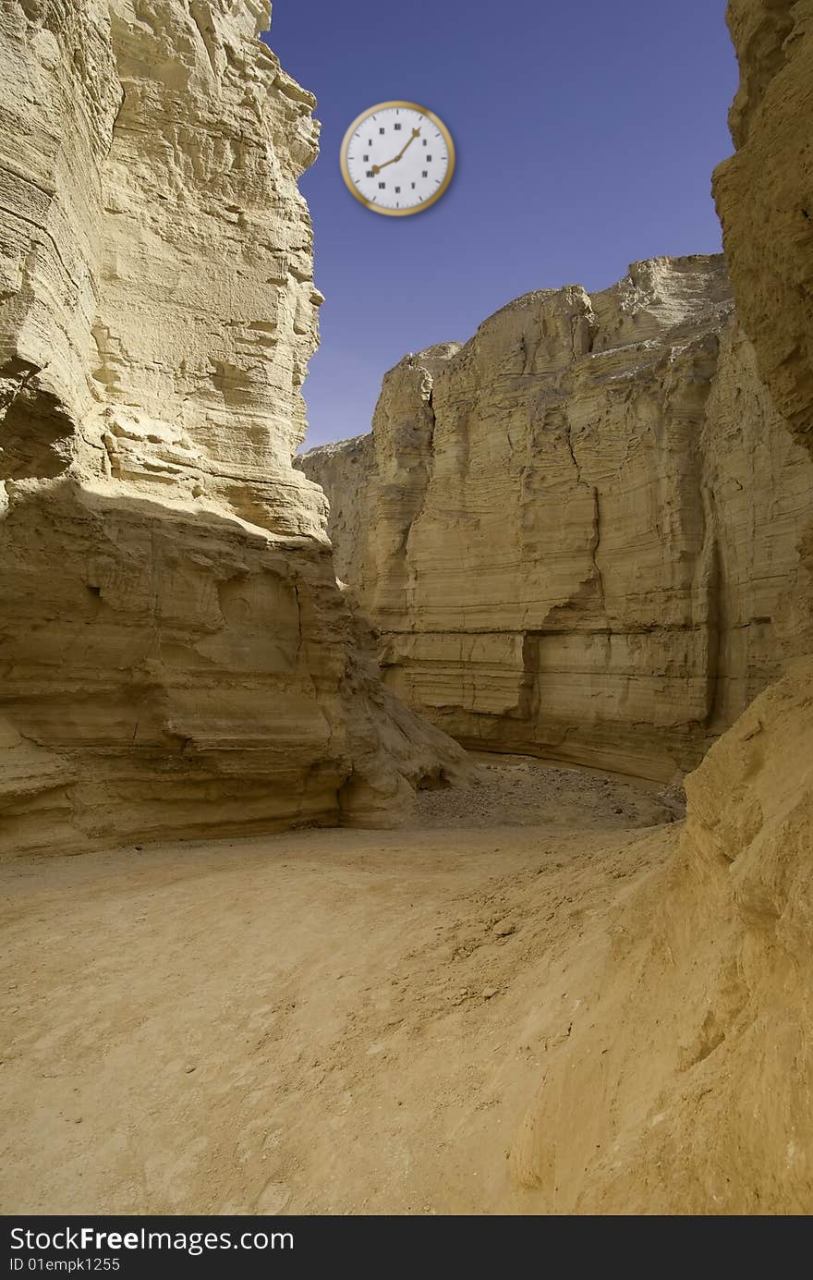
8:06
